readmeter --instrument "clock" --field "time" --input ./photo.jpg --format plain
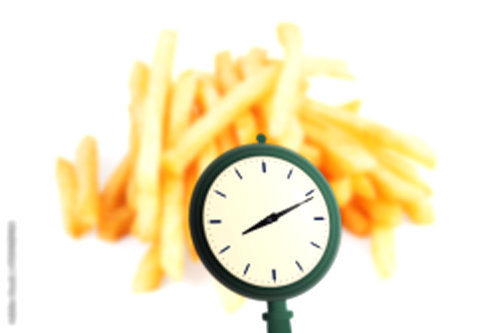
8:11
